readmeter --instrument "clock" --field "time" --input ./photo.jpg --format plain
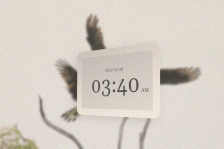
3:40
